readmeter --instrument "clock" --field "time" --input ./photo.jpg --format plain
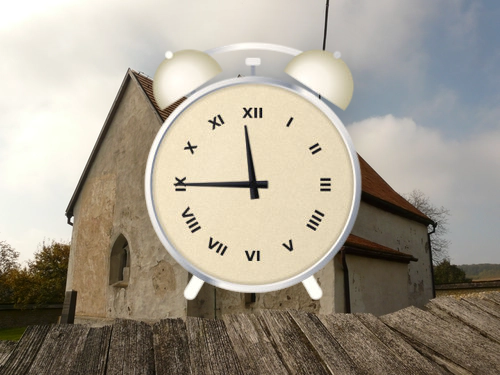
11:45
